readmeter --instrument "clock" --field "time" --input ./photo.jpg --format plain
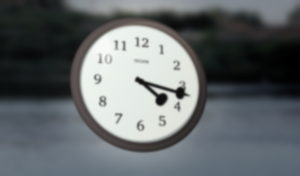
4:17
